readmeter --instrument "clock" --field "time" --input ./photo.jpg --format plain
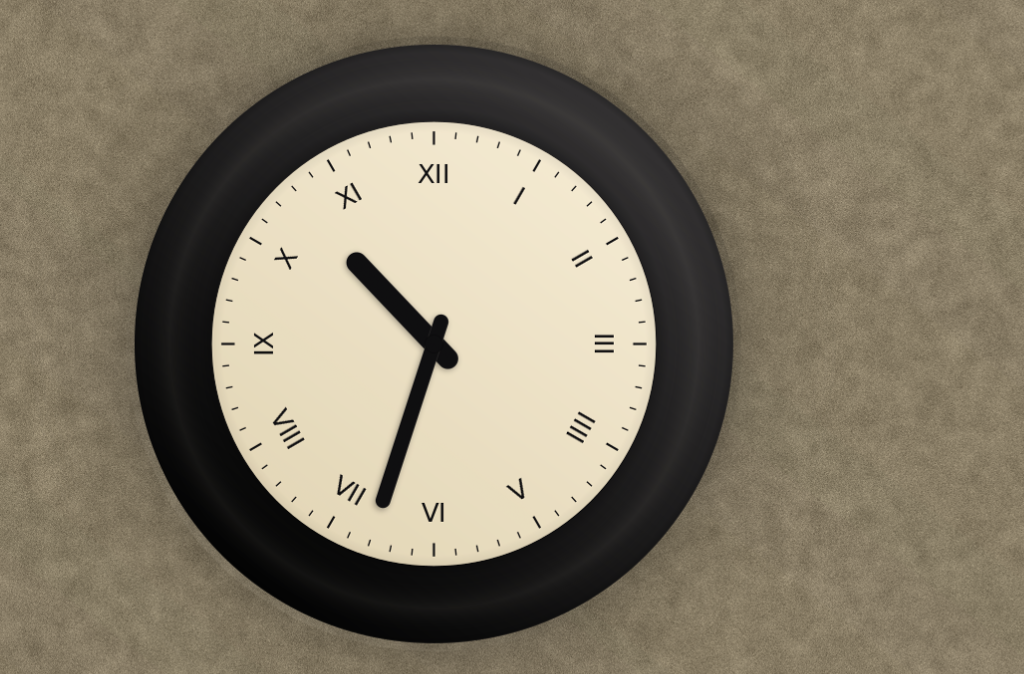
10:33
